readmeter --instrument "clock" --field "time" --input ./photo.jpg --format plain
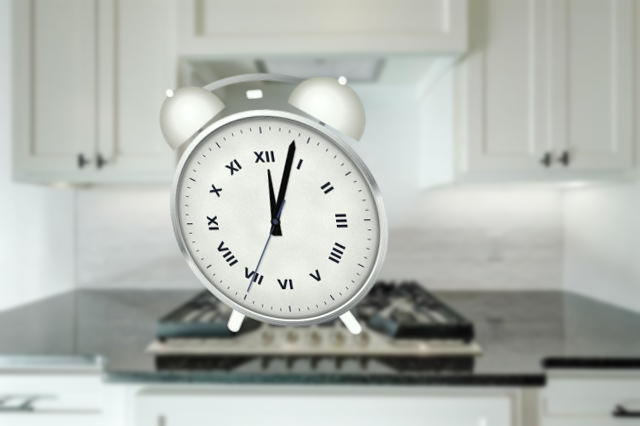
12:03:35
